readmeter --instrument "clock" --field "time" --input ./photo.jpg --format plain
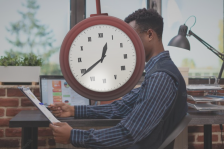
12:39
